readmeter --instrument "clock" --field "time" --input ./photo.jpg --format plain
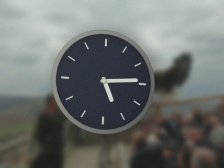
5:14
